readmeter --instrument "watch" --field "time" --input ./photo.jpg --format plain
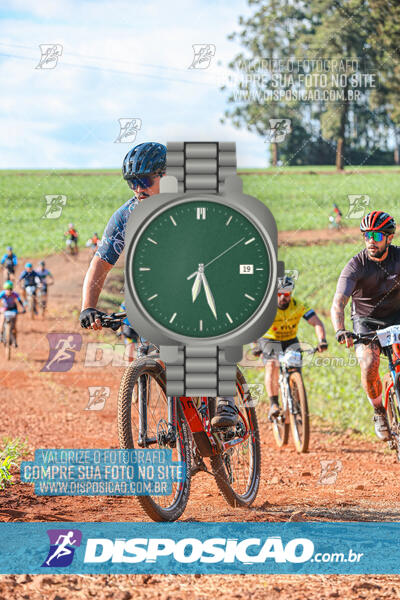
6:27:09
